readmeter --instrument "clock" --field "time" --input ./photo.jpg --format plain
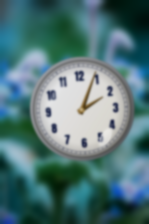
2:04
